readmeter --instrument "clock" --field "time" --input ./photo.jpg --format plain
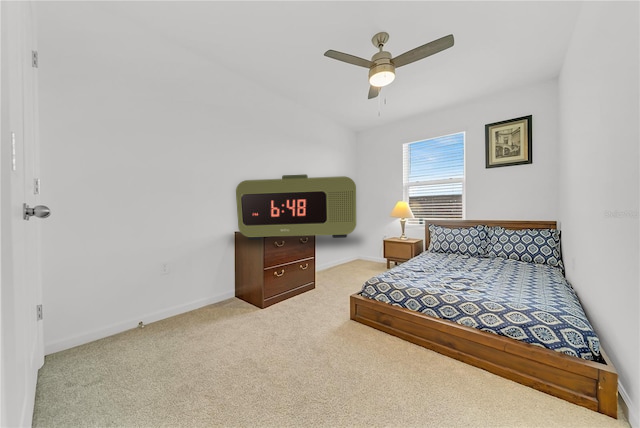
6:48
